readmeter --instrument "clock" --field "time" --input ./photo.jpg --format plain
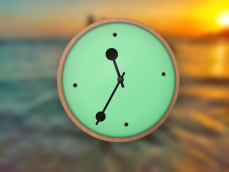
11:36
